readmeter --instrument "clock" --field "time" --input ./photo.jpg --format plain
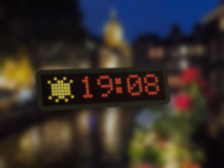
19:08
